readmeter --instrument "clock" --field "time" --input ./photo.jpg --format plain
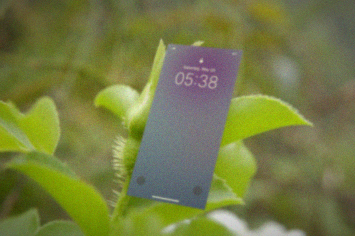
5:38
